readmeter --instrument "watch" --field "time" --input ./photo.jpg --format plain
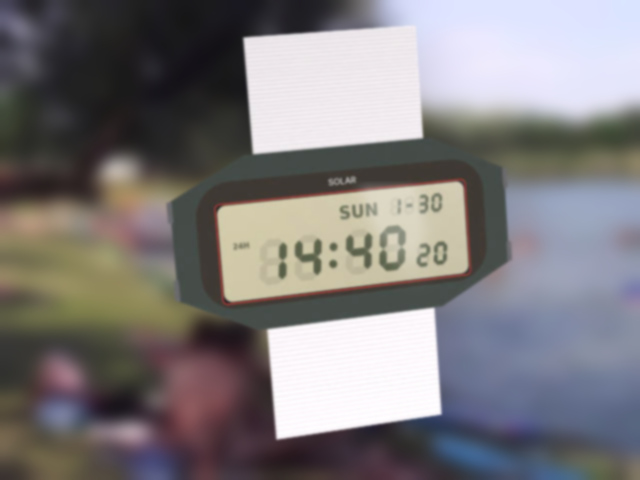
14:40:20
